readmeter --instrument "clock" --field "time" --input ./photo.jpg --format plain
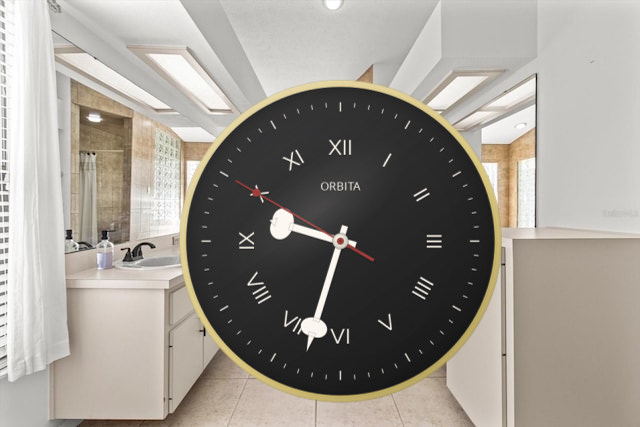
9:32:50
